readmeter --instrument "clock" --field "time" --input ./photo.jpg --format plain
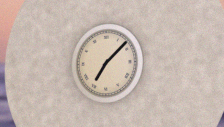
7:08
